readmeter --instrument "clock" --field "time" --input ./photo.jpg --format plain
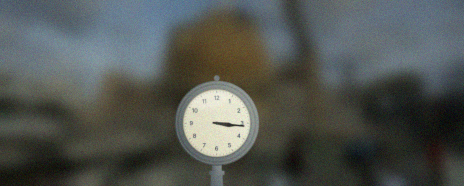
3:16
